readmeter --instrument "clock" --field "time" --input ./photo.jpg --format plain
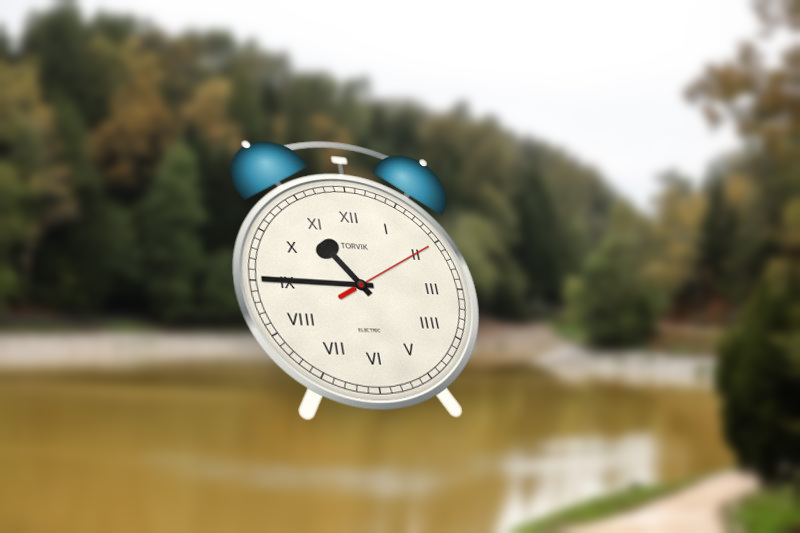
10:45:10
